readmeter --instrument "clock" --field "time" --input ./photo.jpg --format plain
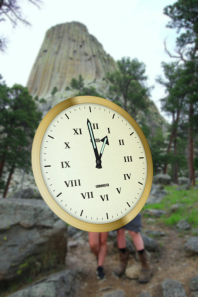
12:59
